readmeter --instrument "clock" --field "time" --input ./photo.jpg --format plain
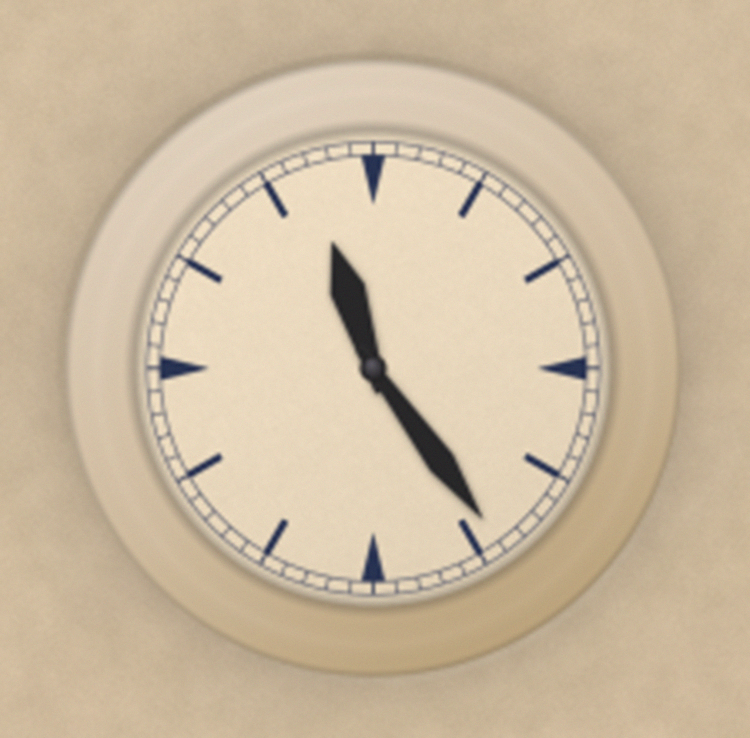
11:24
